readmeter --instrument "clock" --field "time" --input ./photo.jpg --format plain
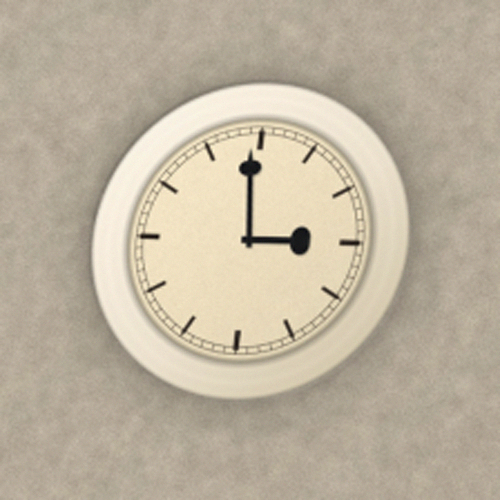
2:59
